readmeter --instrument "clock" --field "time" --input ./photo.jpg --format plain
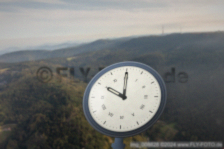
10:00
